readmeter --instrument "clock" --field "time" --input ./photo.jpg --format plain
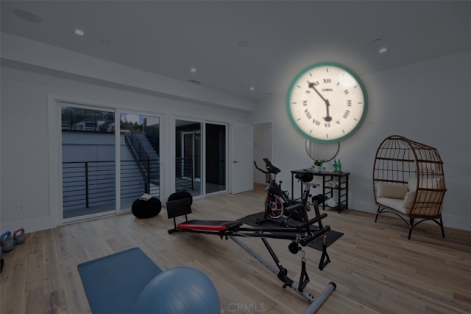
5:53
